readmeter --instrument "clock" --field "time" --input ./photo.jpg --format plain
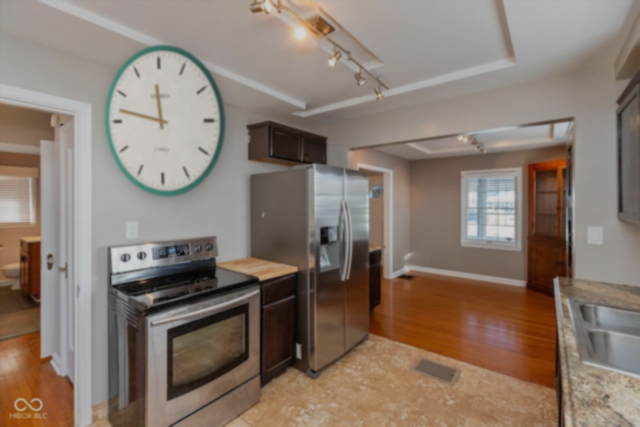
11:47
